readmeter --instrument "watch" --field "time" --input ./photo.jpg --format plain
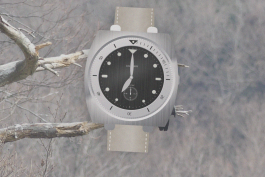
7:00
